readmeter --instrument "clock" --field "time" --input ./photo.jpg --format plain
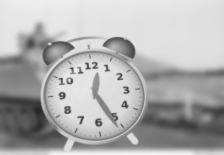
12:26
